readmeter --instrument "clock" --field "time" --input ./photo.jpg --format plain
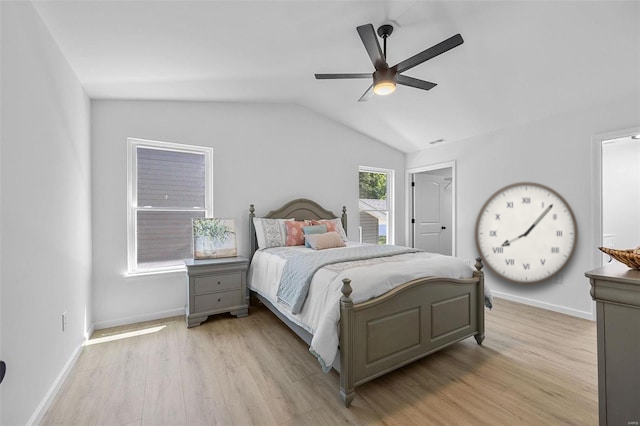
8:07
